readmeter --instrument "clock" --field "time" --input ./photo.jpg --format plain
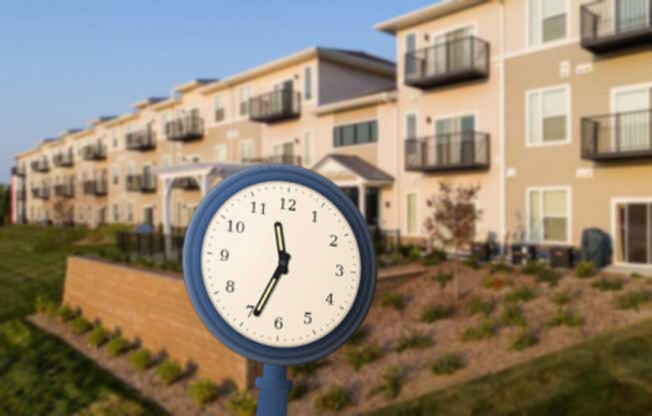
11:34
